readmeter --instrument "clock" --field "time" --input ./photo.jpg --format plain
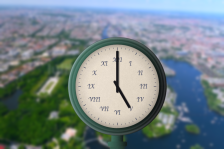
5:00
